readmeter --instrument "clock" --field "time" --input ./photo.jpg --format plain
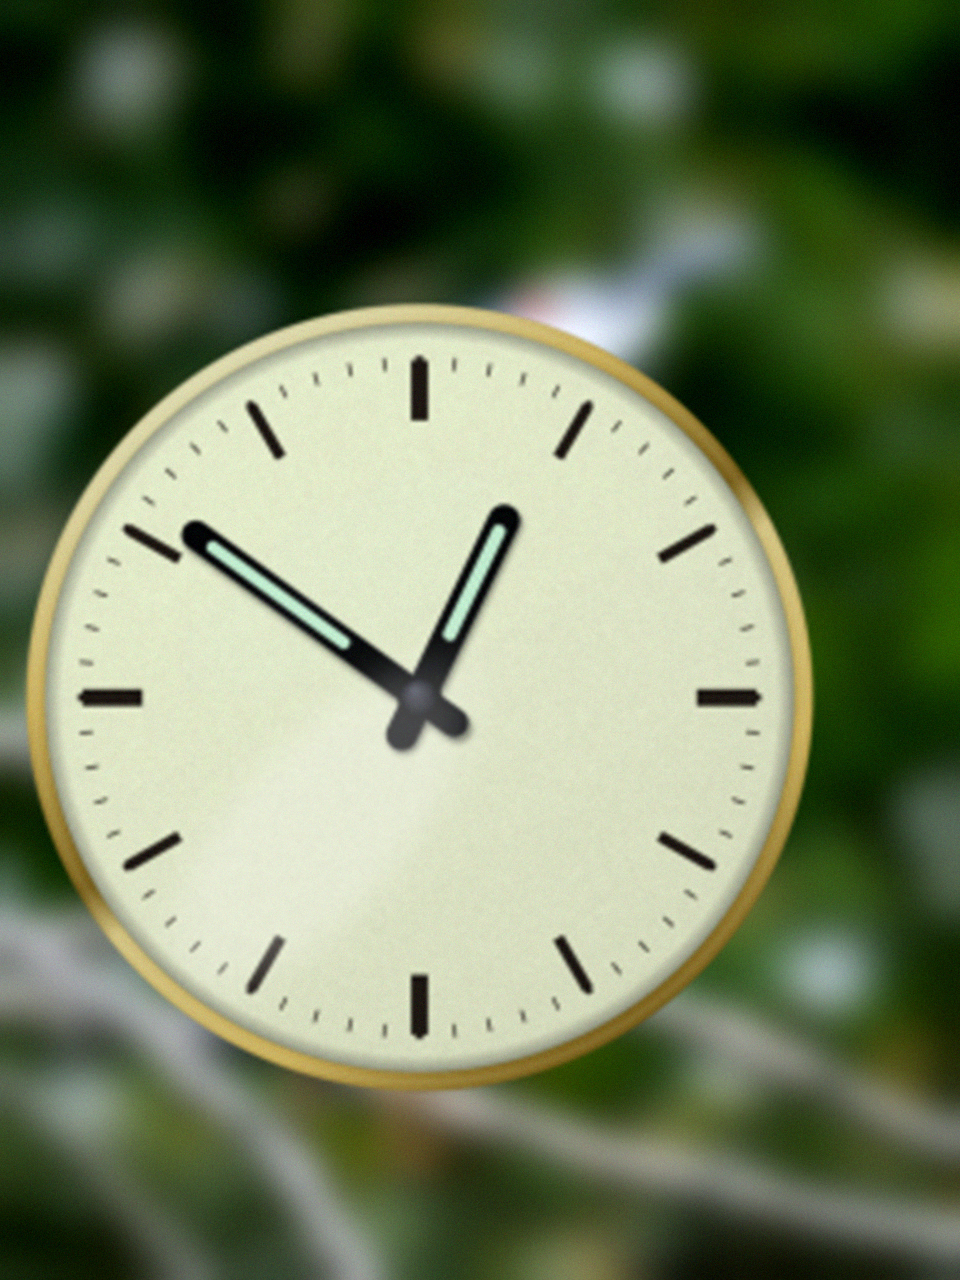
12:51
